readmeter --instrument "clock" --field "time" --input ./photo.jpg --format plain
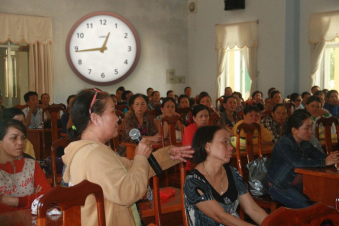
12:44
